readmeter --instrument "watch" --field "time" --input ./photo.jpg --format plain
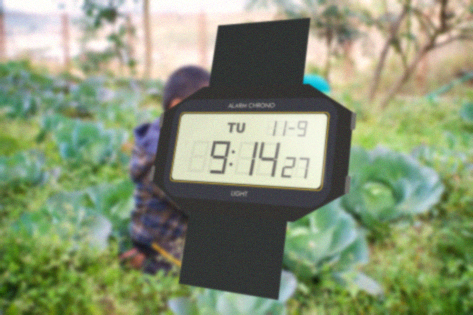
9:14:27
